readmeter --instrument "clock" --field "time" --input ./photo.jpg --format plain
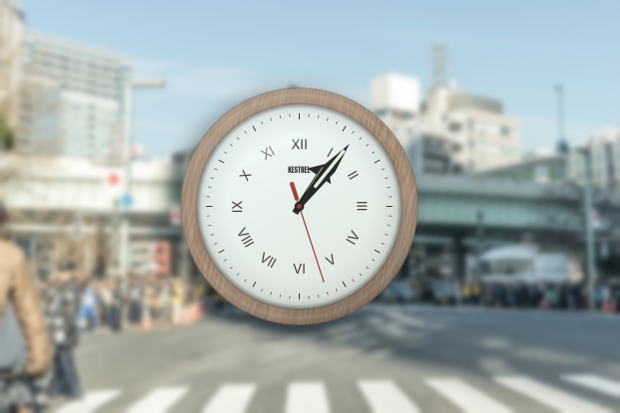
1:06:27
